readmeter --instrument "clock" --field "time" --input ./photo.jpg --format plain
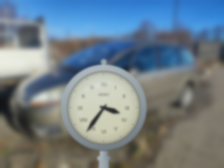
3:36
